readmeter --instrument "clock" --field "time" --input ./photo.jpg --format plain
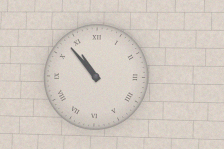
10:53
